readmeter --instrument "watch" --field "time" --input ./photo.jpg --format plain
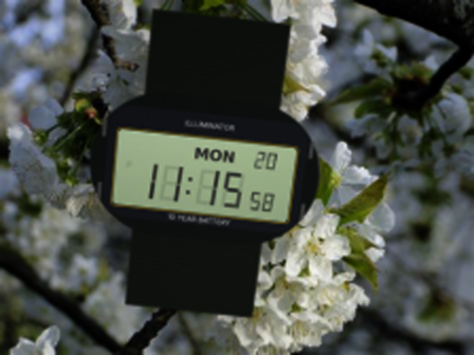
11:15:58
